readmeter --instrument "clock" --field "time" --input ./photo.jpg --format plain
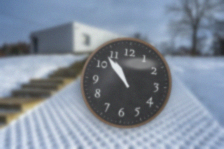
10:53
